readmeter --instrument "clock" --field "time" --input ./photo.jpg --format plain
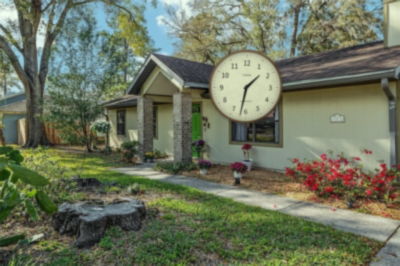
1:32
